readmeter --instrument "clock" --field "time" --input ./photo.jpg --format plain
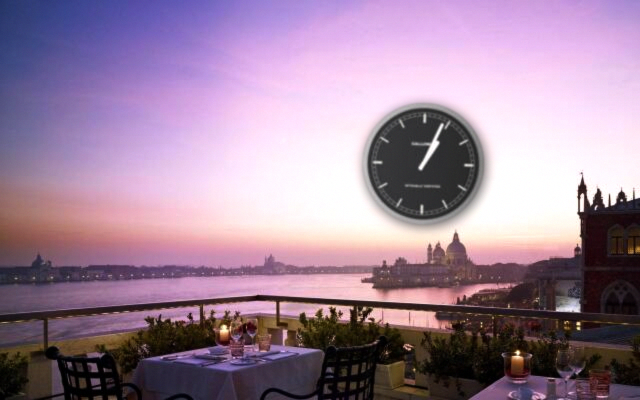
1:04
